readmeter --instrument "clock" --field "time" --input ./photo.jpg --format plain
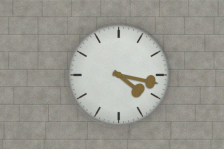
4:17
